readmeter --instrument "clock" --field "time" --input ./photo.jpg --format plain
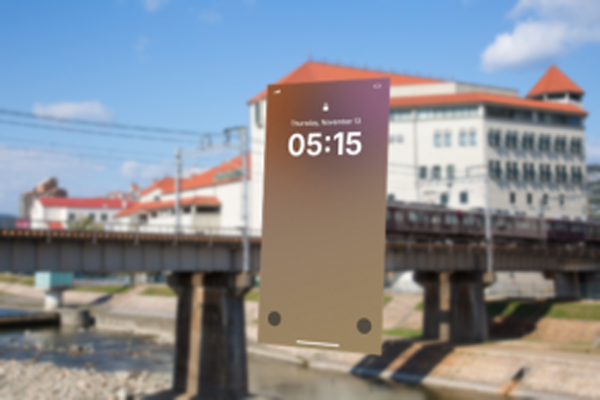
5:15
